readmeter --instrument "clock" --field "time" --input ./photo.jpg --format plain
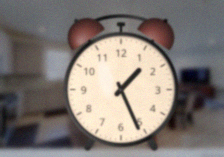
1:26
